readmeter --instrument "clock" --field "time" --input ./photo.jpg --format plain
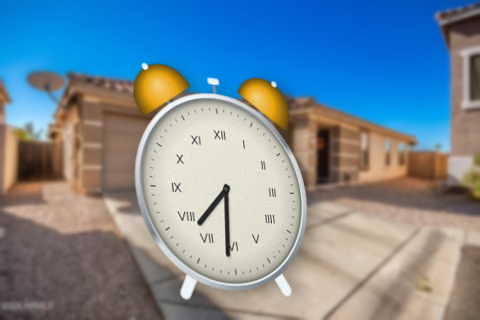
7:31
